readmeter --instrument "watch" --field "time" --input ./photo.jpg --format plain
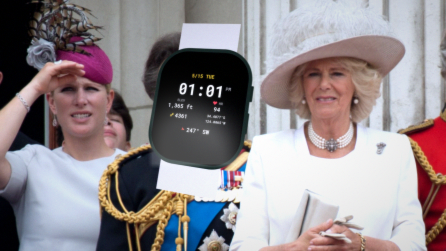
1:01
